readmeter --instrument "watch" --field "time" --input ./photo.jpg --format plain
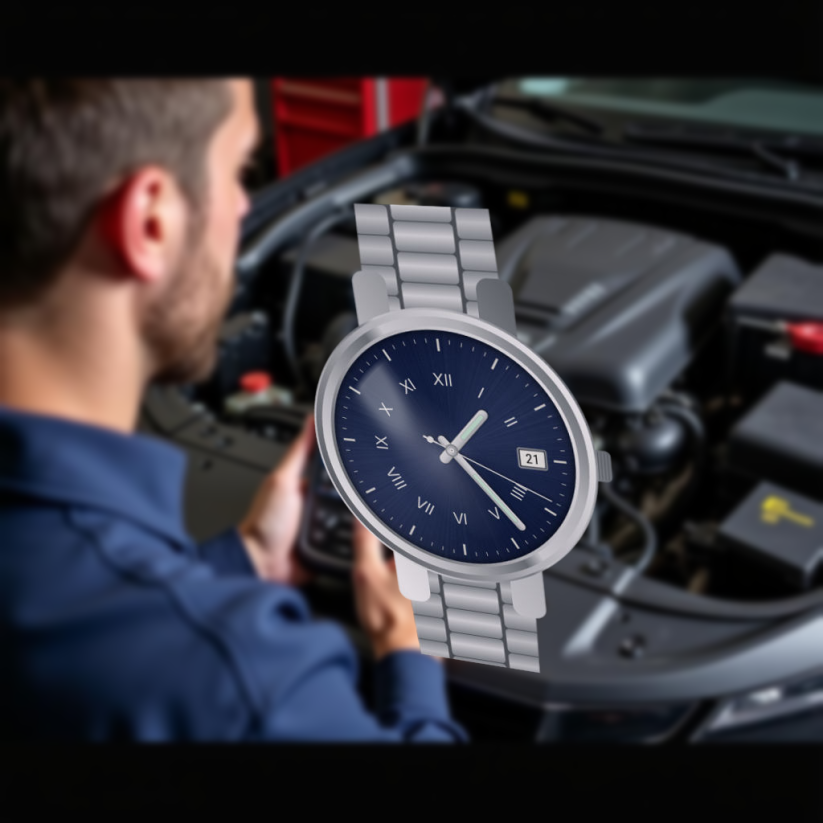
1:23:19
